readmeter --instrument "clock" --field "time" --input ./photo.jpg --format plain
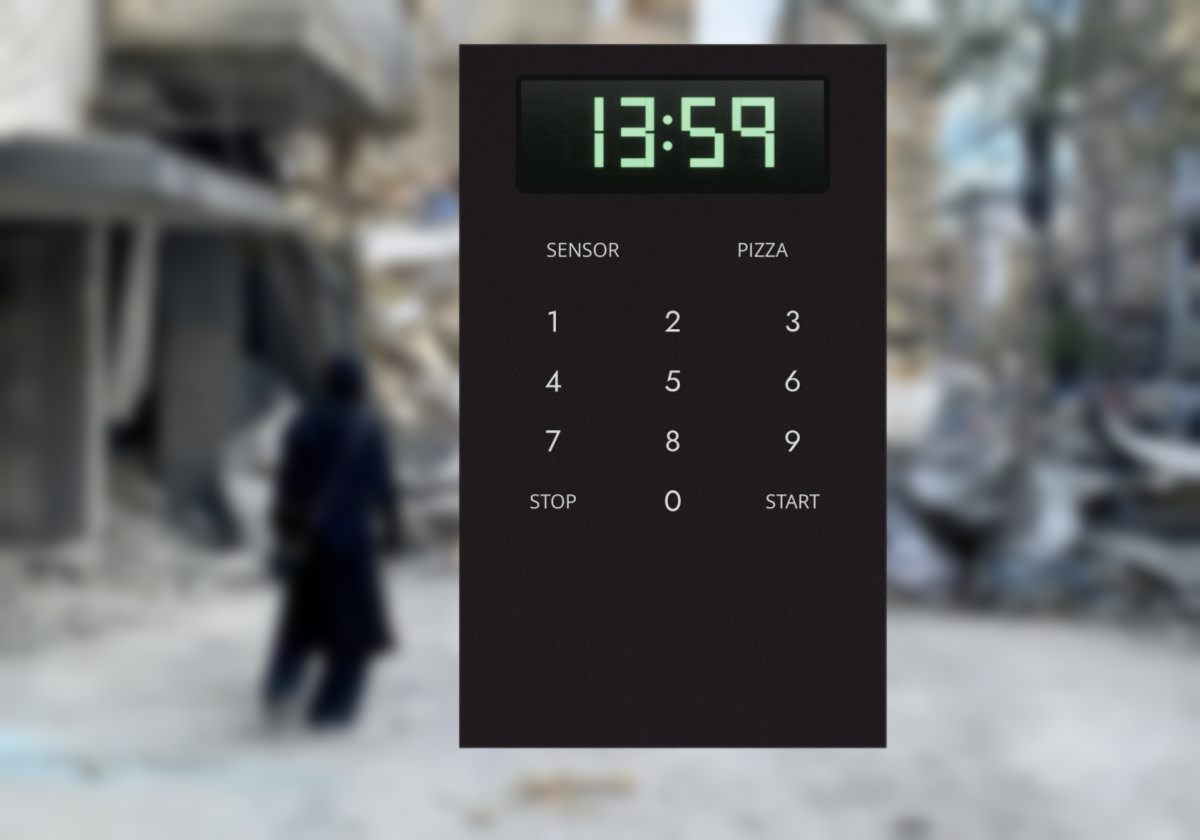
13:59
